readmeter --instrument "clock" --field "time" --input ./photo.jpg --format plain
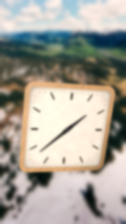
1:38
